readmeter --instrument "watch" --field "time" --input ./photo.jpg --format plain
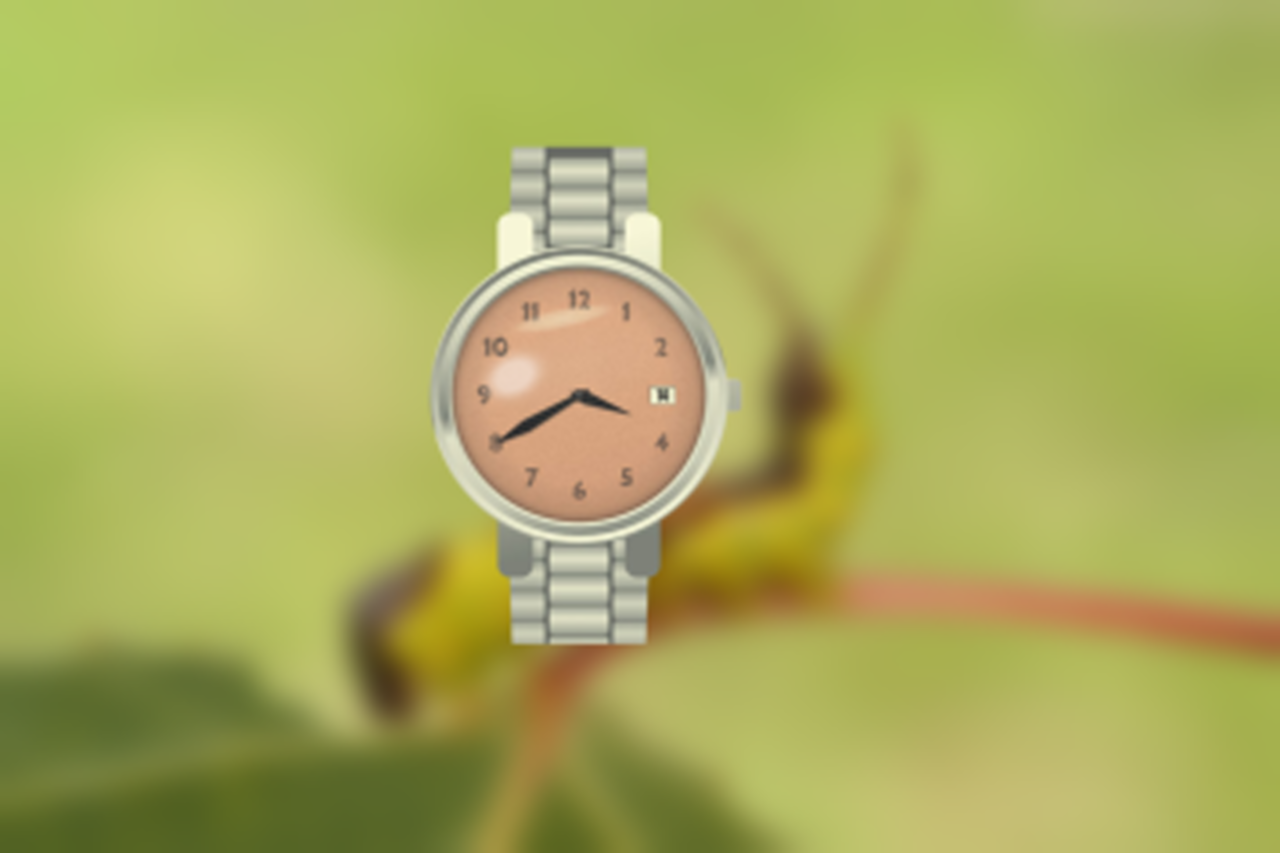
3:40
